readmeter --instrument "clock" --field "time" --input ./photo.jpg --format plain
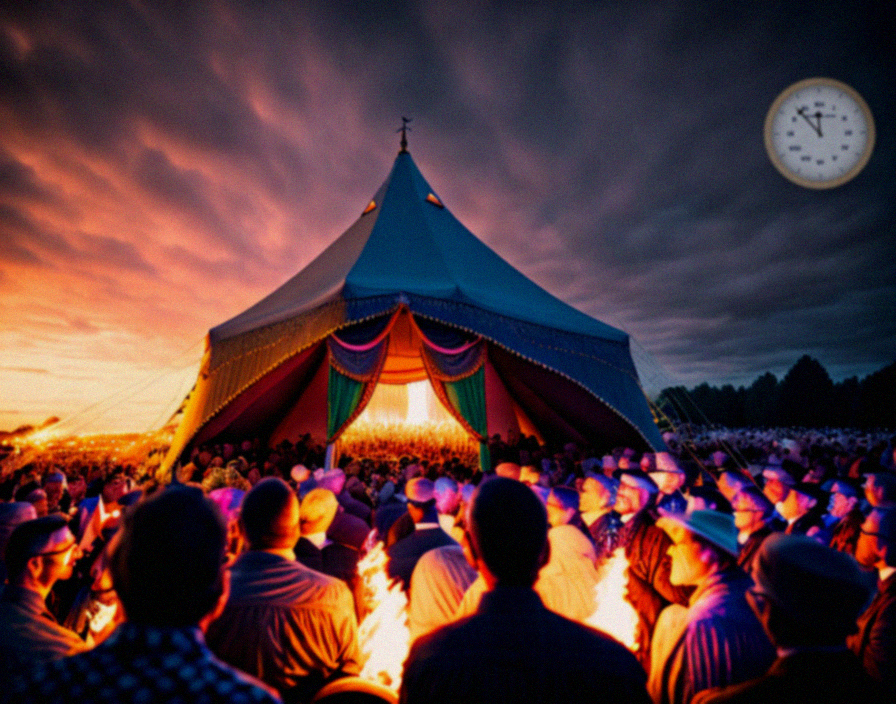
11:53
